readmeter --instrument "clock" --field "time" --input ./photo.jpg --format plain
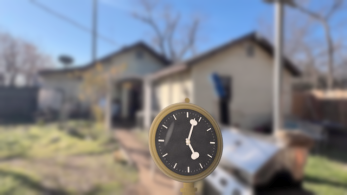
5:03
